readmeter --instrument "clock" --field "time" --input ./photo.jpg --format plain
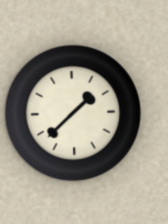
1:38
